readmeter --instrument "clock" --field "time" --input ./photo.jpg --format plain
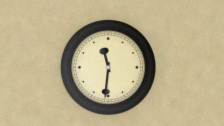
11:31
